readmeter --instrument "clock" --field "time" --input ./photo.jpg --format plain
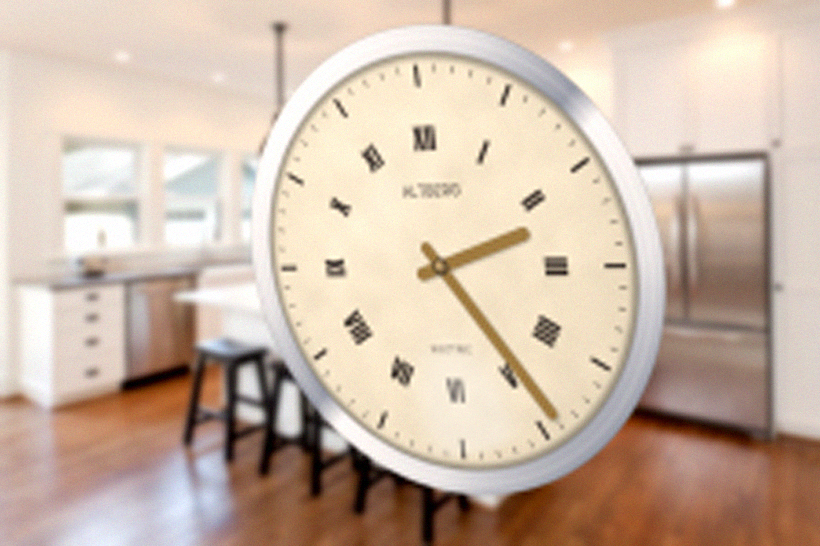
2:24
